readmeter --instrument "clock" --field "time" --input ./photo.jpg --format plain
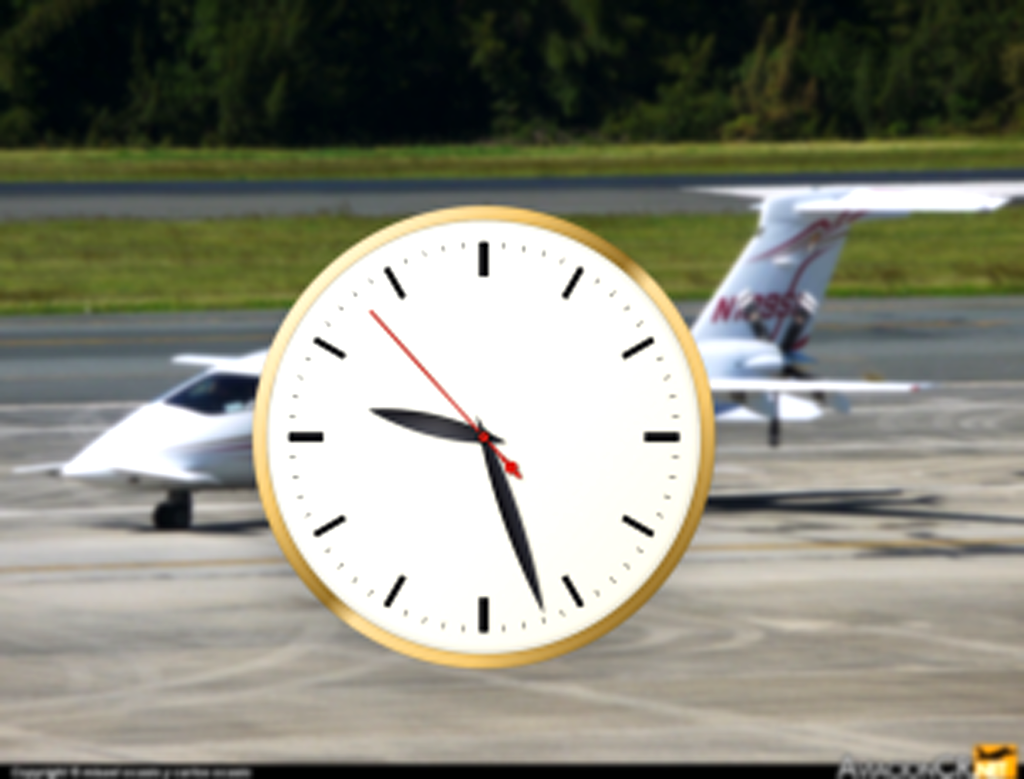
9:26:53
